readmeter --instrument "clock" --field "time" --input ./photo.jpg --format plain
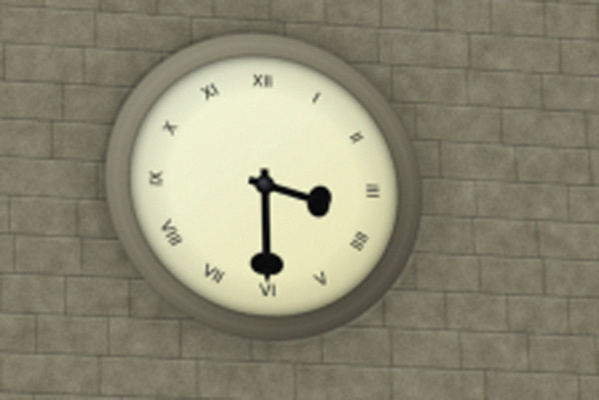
3:30
